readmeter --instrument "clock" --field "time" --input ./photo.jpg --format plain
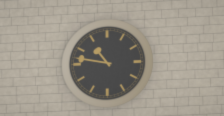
10:47
